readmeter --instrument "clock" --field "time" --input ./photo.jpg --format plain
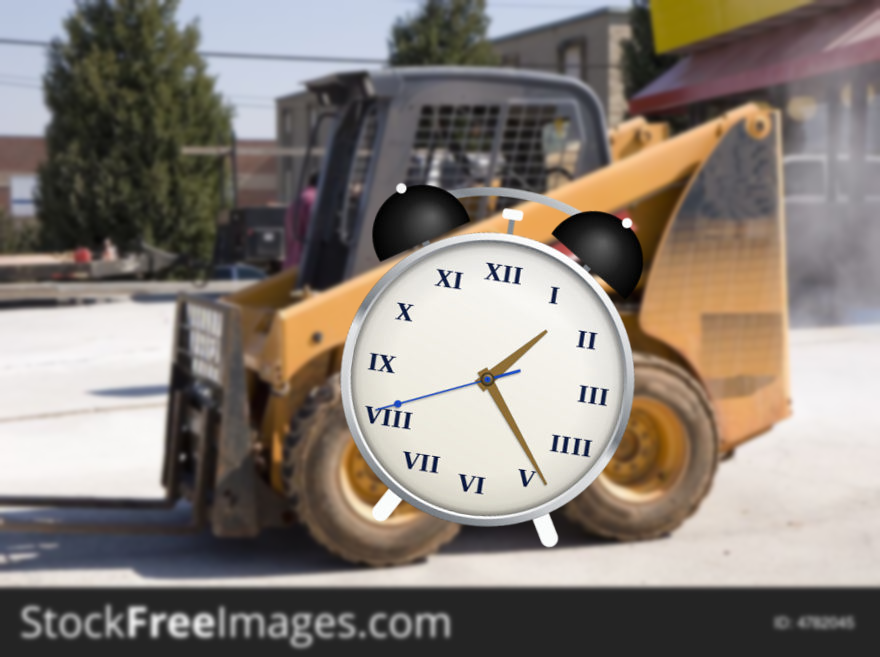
1:23:41
